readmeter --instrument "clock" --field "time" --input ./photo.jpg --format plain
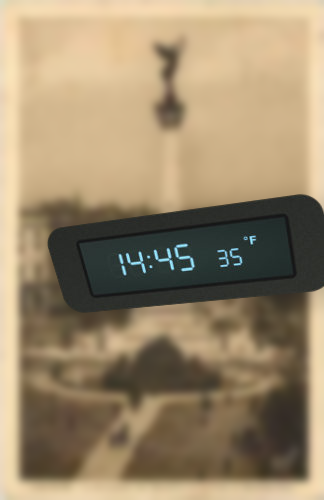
14:45
